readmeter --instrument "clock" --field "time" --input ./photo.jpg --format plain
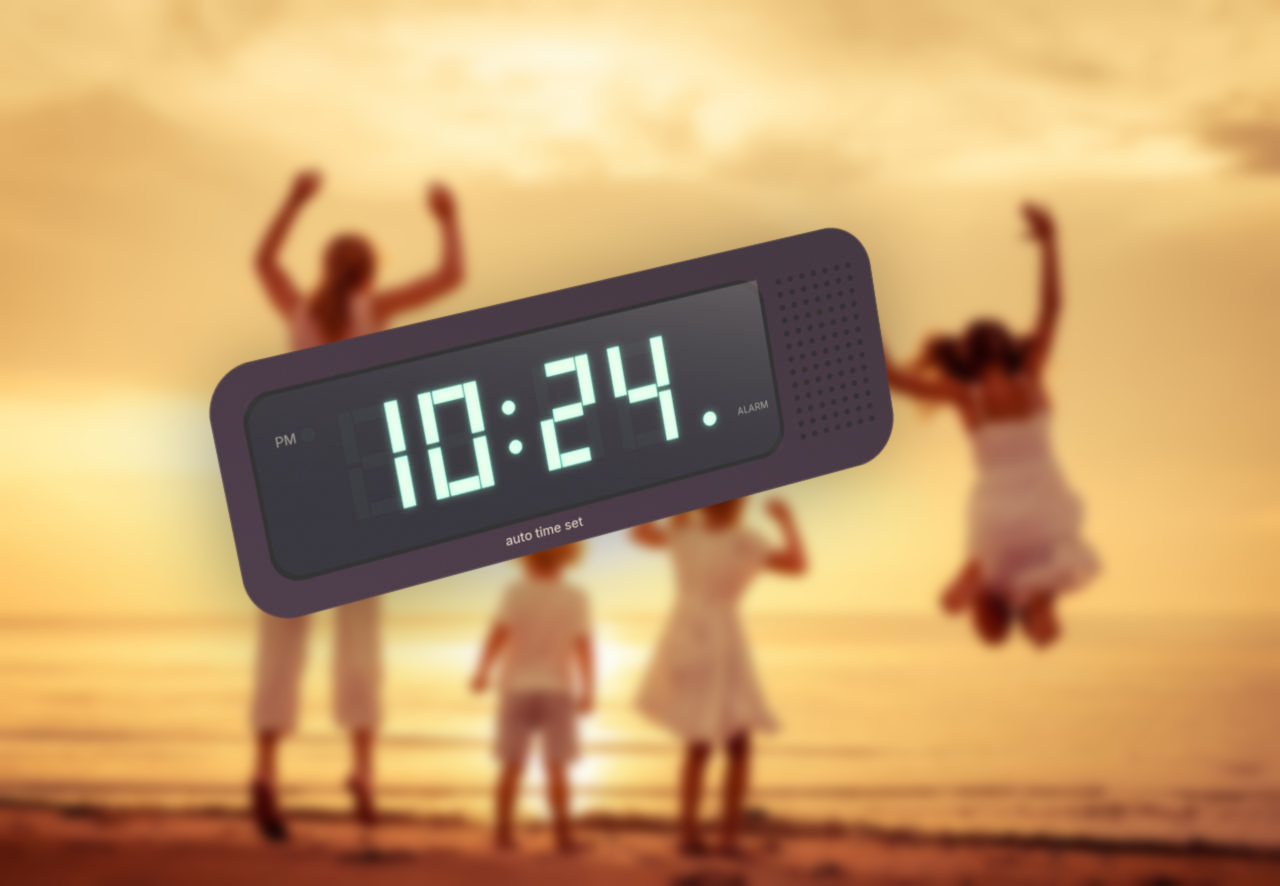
10:24
